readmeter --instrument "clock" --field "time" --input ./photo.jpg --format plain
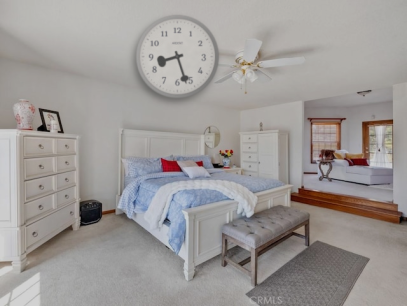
8:27
